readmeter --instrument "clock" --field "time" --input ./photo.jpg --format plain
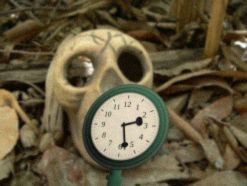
2:28
